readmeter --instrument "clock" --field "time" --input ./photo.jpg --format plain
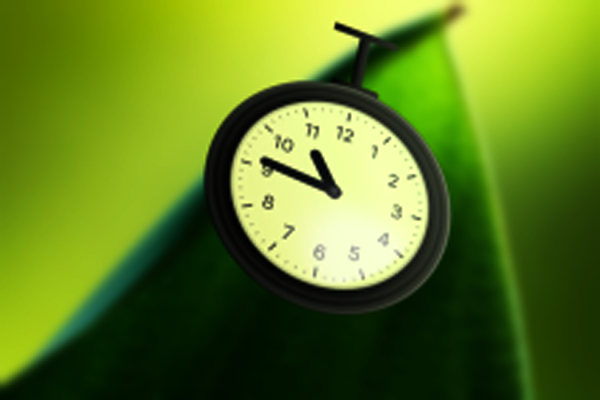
10:46
